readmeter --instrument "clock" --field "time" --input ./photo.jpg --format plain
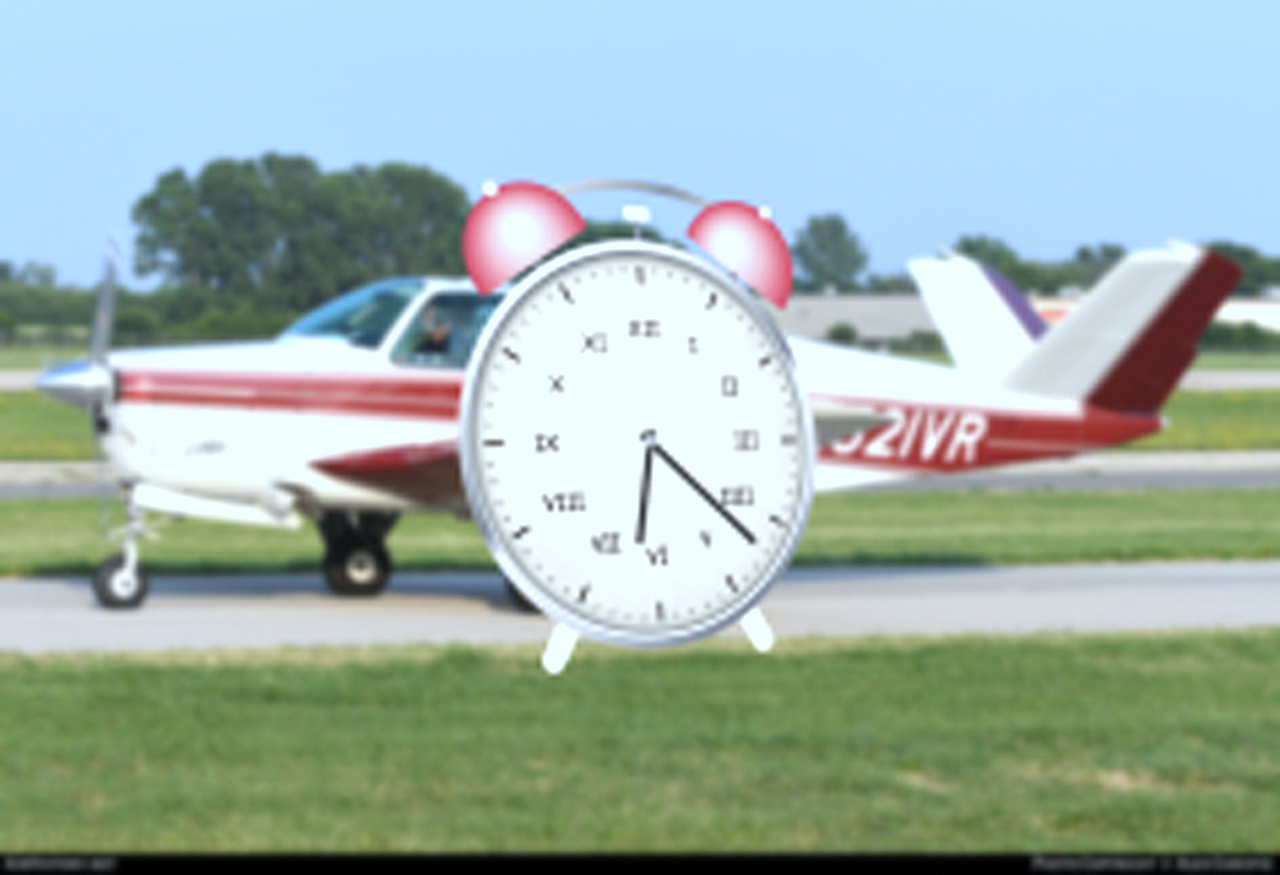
6:22
